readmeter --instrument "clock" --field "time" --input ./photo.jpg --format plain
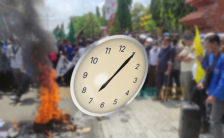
7:05
